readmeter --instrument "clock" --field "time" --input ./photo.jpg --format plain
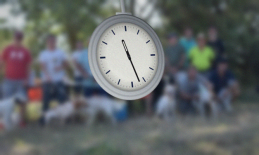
11:27
